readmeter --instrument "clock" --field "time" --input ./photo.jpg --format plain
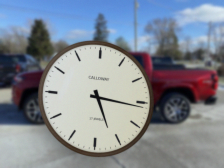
5:16
